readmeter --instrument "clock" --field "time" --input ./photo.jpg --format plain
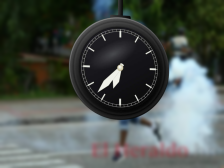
6:37
